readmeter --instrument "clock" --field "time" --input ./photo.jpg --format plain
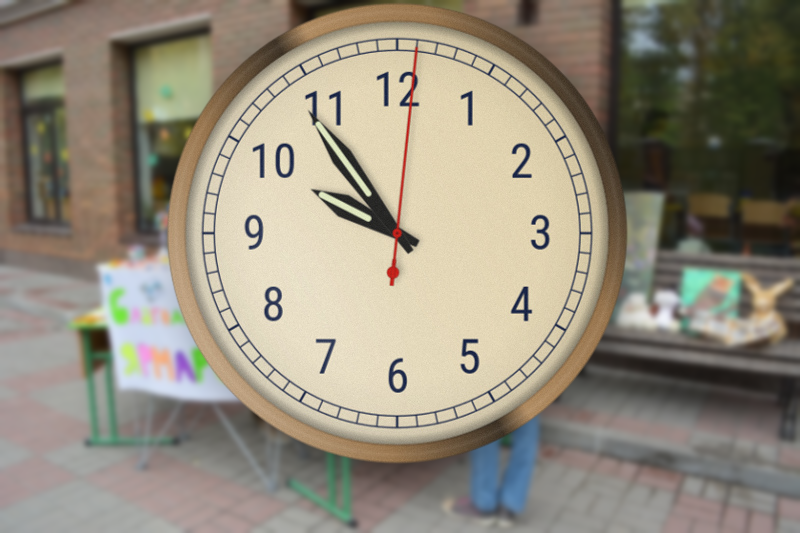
9:54:01
